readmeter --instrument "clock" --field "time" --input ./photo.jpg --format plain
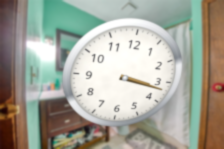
3:17
